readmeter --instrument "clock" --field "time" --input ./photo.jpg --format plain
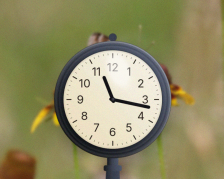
11:17
